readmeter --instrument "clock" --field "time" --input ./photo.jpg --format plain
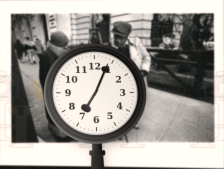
7:04
